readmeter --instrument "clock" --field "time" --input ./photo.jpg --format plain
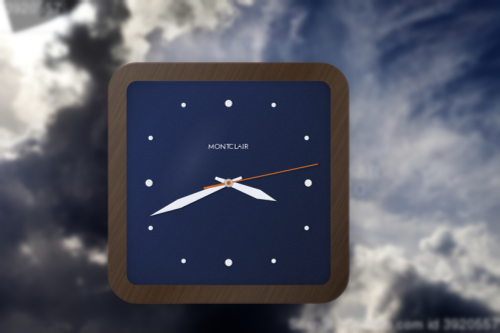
3:41:13
